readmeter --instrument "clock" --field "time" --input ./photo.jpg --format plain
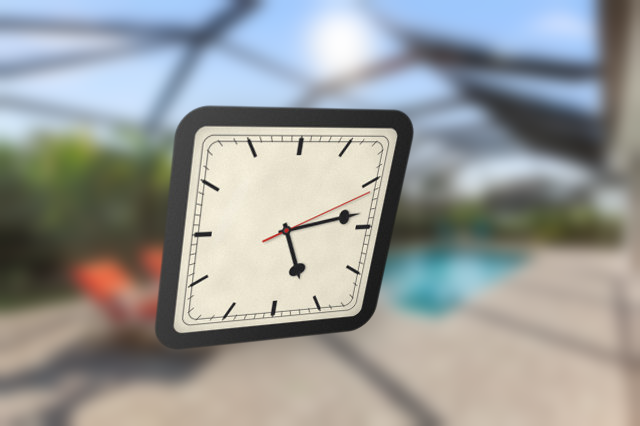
5:13:11
